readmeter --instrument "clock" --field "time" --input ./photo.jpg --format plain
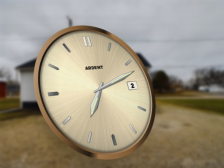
7:12
